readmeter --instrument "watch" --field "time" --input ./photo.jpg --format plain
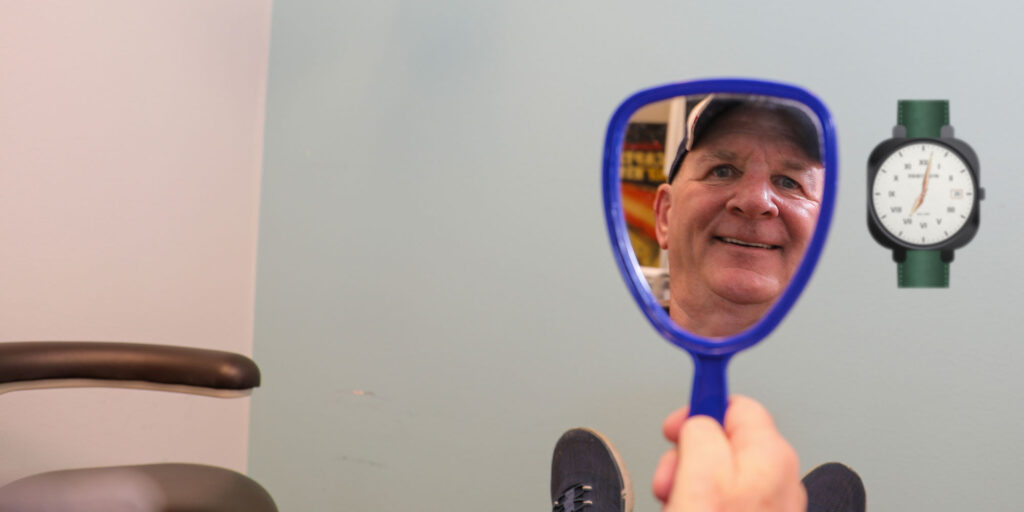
7:02
